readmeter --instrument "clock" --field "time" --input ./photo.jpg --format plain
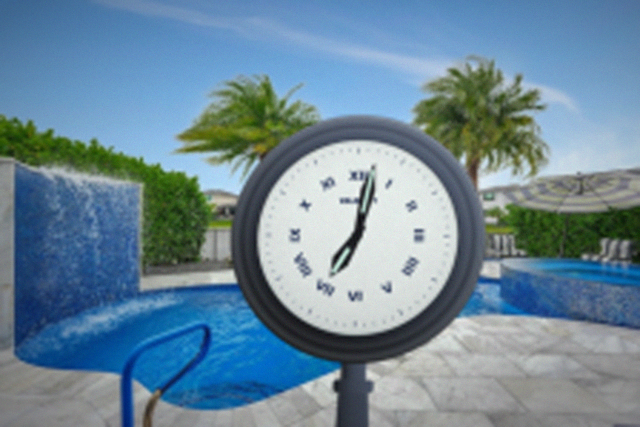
7:02
